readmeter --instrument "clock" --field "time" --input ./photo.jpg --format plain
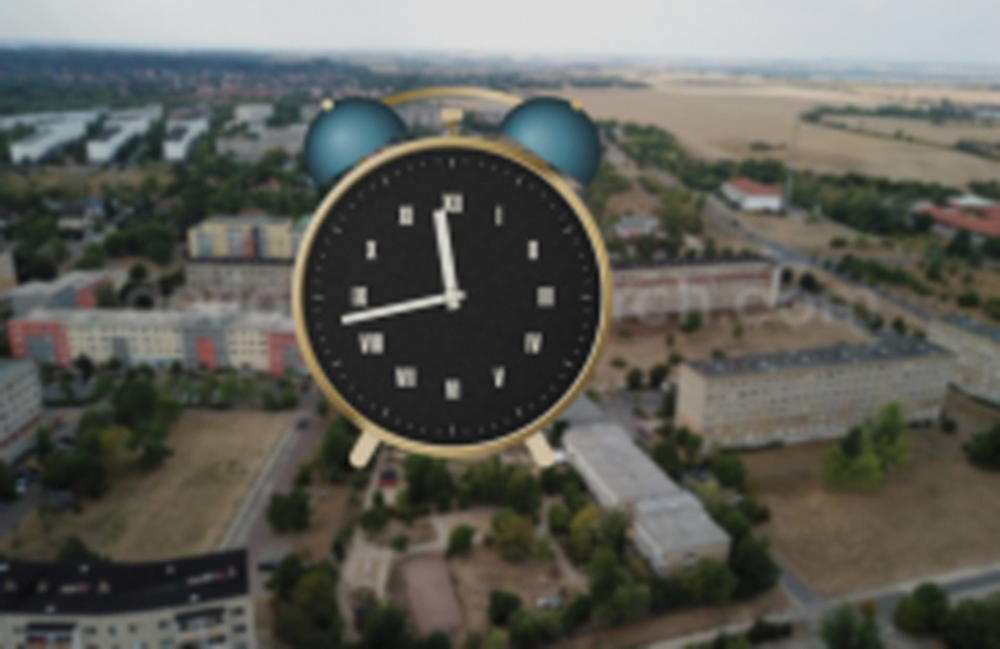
11:43
